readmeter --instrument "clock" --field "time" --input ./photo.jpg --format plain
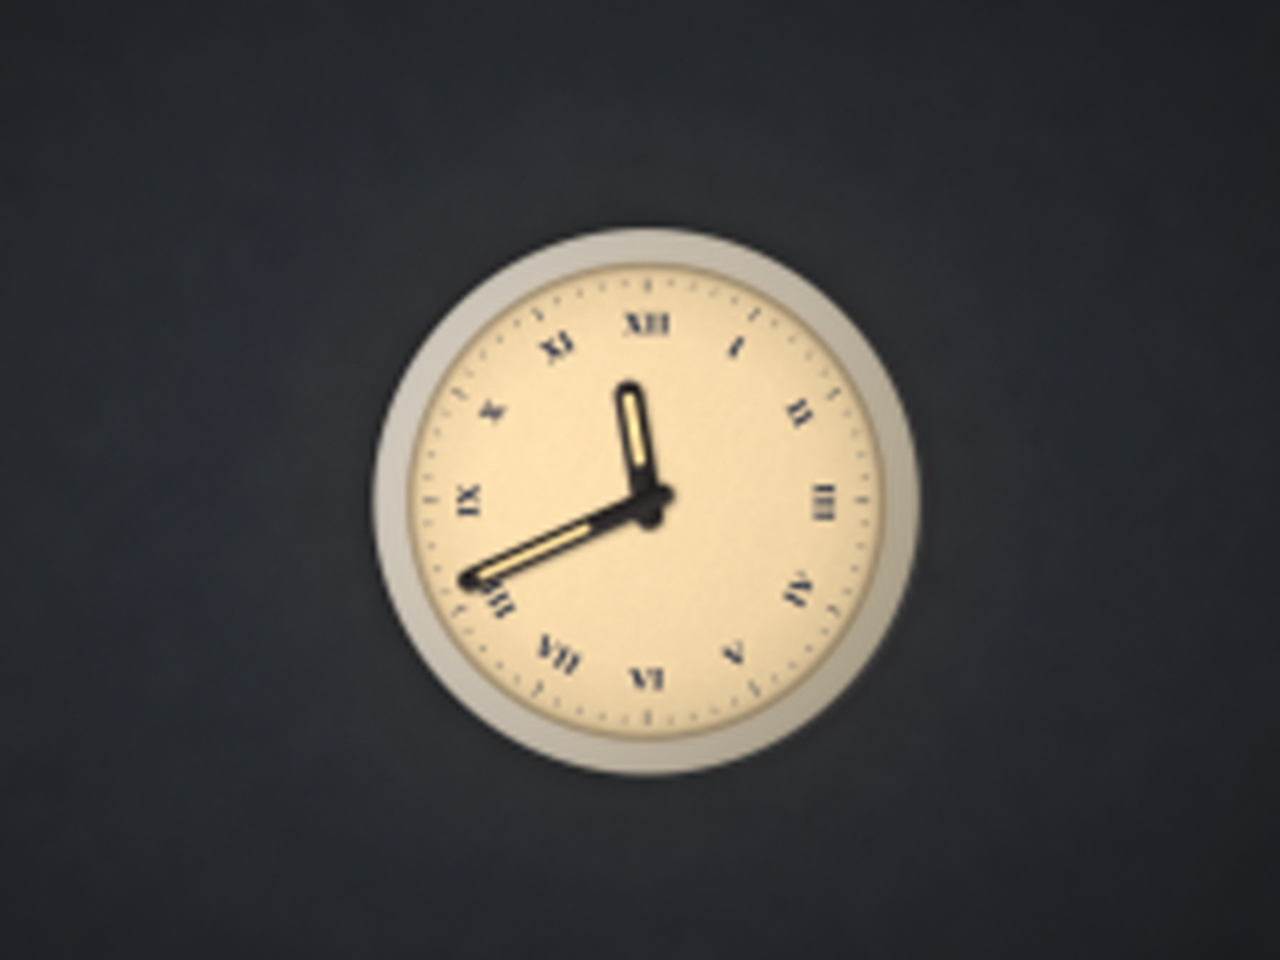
11:41
